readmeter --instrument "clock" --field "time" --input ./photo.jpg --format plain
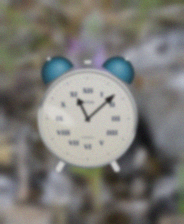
11:08
